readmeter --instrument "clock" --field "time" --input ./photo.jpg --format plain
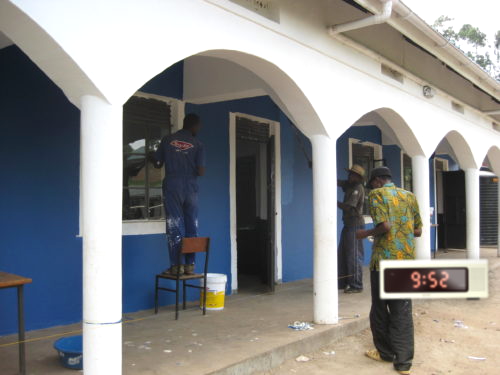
9:52
